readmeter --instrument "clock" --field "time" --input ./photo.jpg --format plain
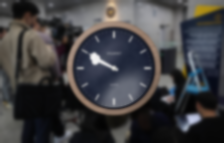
9:50
